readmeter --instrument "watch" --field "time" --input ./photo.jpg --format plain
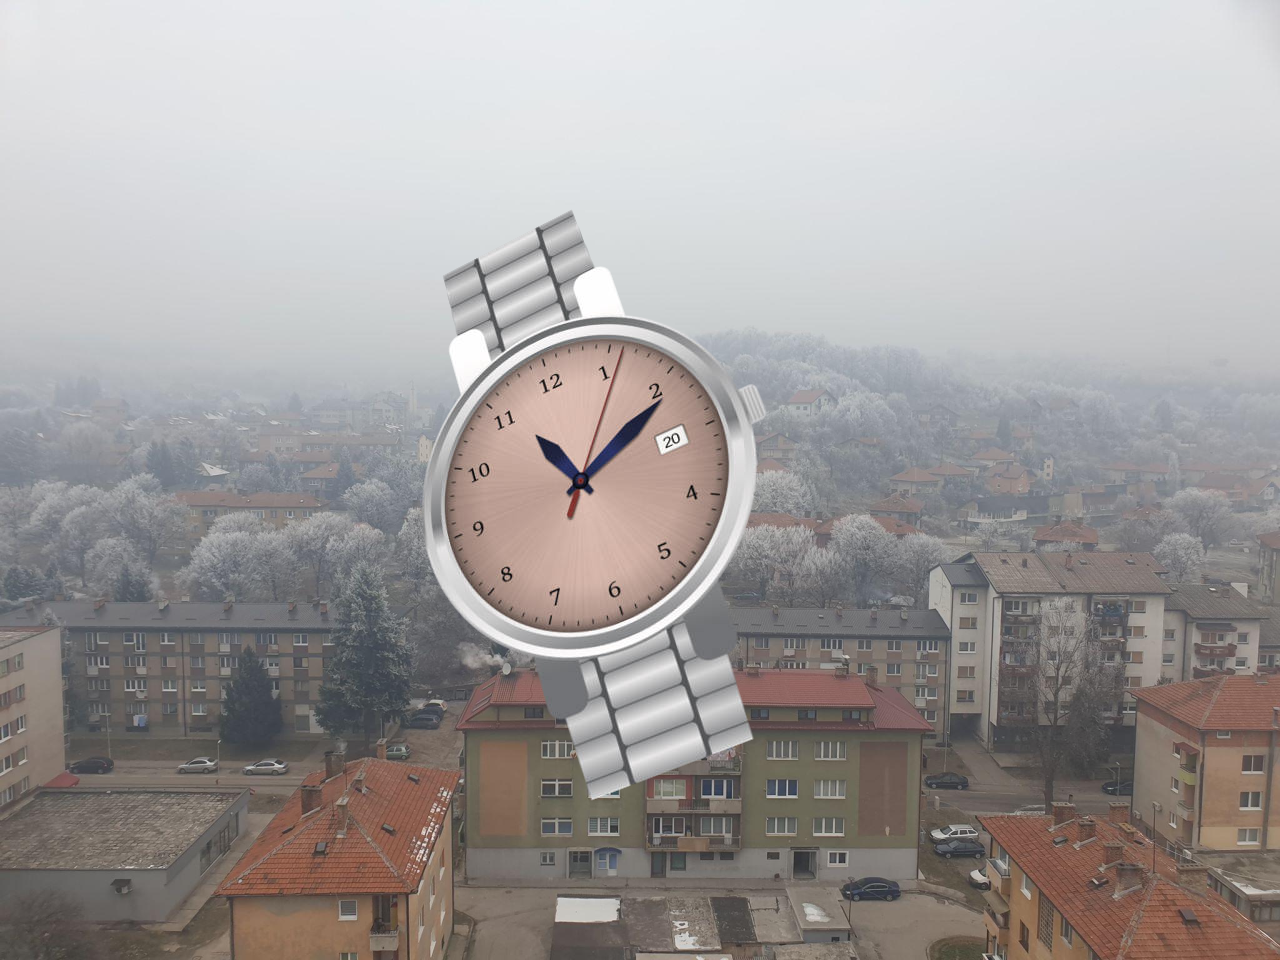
11:11:06
